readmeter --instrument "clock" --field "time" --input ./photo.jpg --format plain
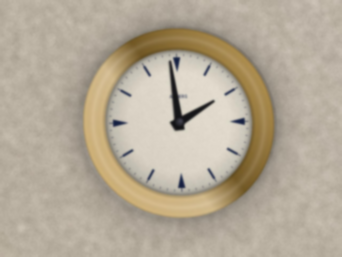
1:59
